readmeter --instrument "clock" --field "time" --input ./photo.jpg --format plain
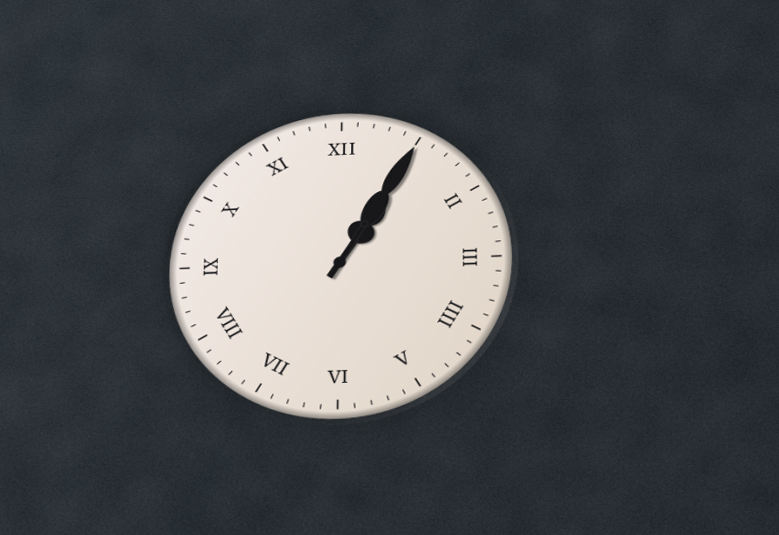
1:05
